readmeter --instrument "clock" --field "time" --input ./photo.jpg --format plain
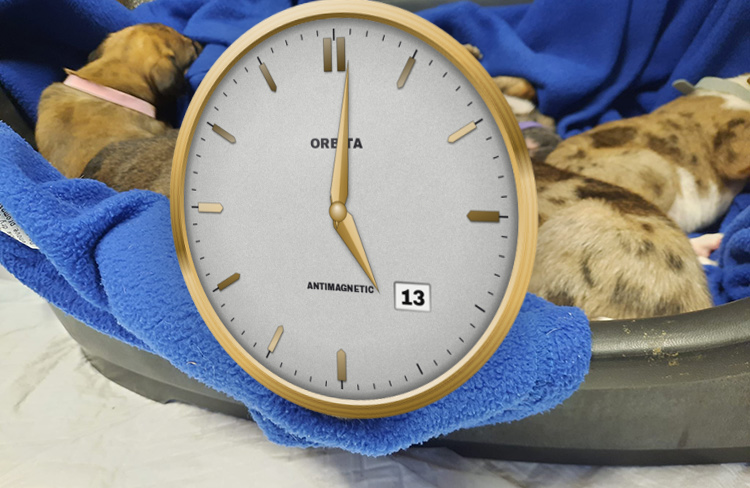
5:01
